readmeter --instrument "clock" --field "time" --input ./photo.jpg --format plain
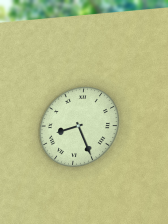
8:25
